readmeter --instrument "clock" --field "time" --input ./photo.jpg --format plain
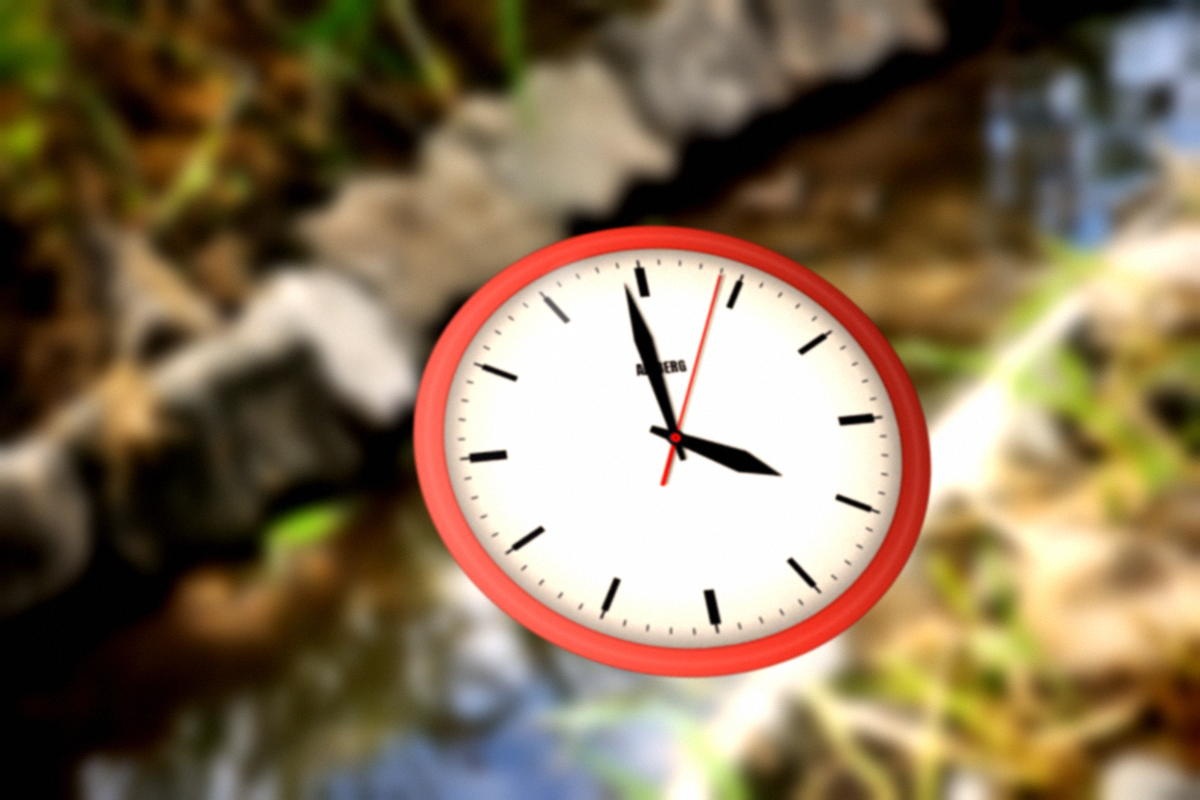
3:59:04
